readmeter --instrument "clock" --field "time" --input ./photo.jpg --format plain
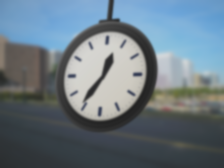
12:36
